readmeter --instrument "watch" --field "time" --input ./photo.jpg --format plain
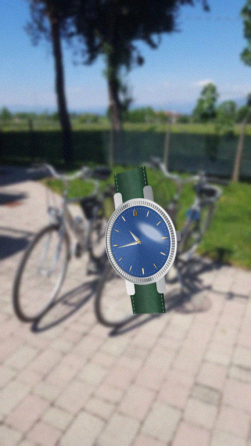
10:44
